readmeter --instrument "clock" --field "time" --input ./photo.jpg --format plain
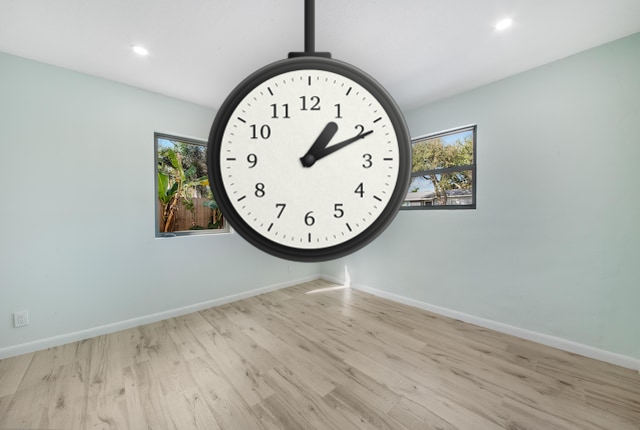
1:11
